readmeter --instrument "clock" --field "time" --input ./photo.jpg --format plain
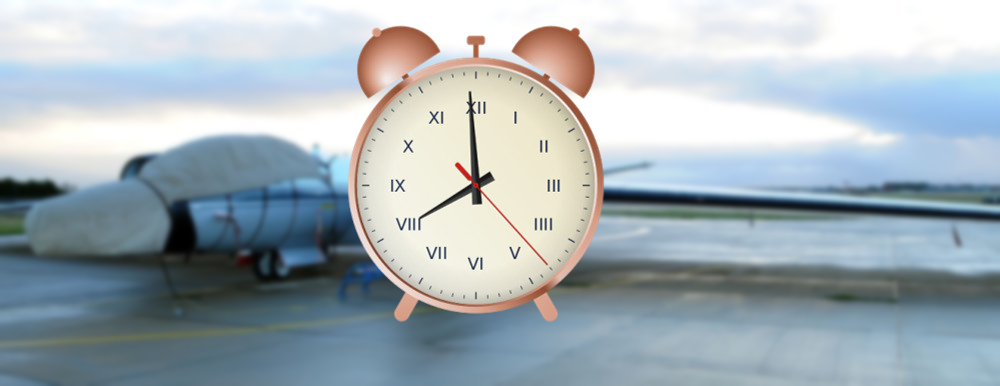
7:59:23
